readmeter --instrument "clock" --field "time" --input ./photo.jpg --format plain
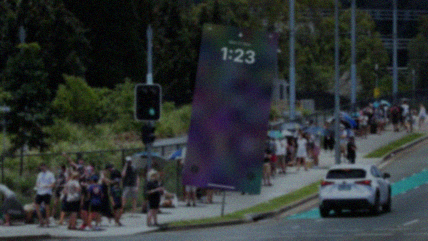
1:23
